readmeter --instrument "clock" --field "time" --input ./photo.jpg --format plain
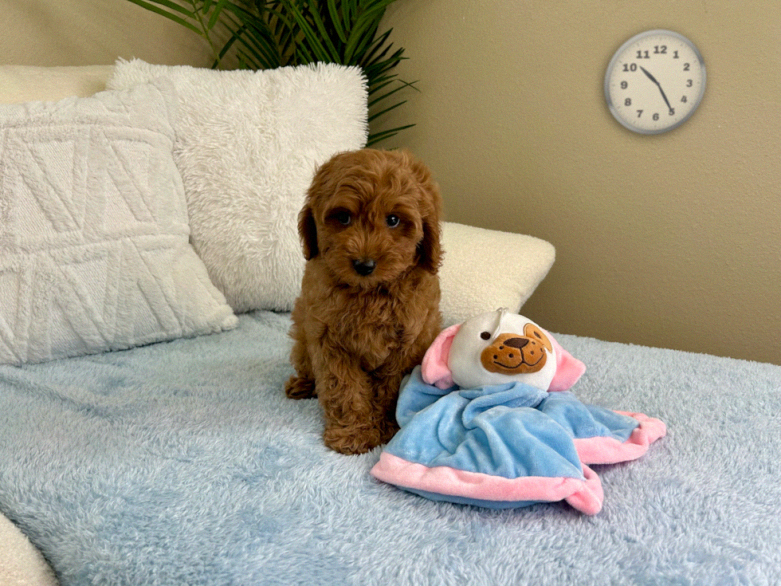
10:25
